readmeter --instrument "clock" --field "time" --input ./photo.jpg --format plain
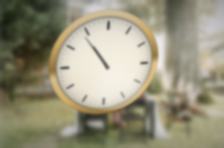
10:54
